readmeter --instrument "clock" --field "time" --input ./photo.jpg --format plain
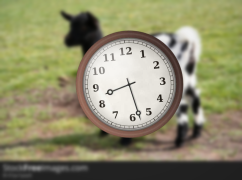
8:28
